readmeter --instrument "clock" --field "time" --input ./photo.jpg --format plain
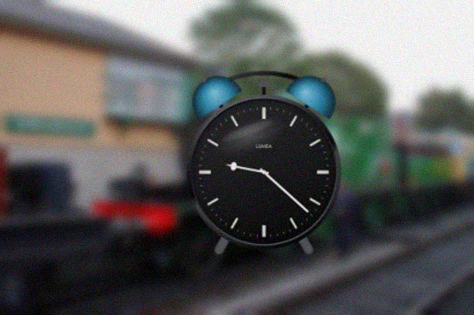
9:22
